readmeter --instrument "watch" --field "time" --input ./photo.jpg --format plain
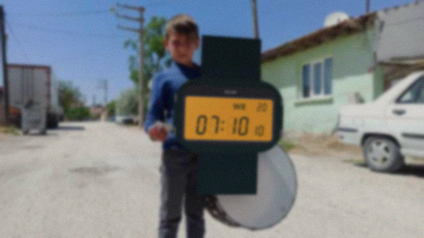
7:10
